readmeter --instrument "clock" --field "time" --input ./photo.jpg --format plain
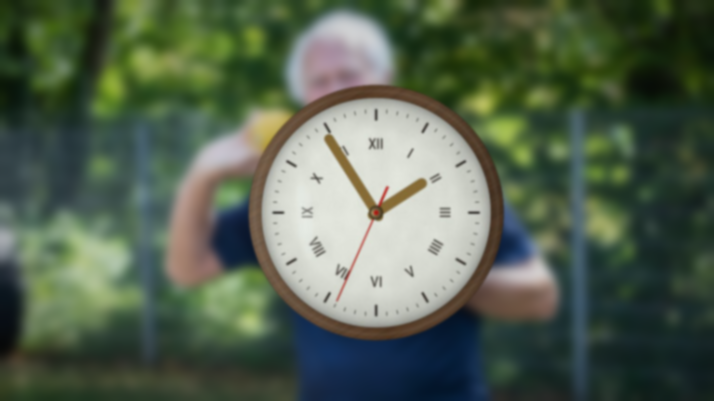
1:54:34
